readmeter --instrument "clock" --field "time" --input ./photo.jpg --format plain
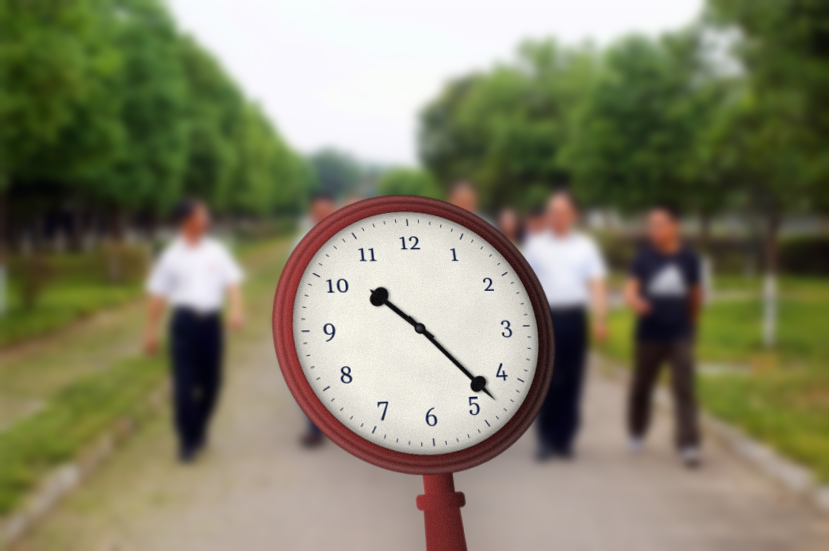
10:23
